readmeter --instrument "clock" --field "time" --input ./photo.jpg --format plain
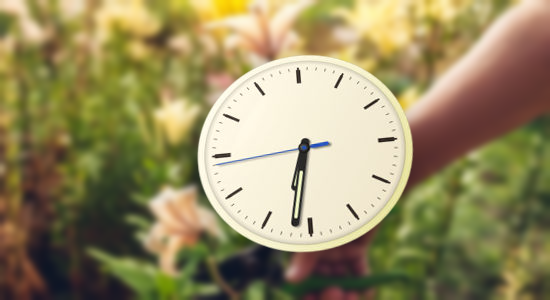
6:31:44
